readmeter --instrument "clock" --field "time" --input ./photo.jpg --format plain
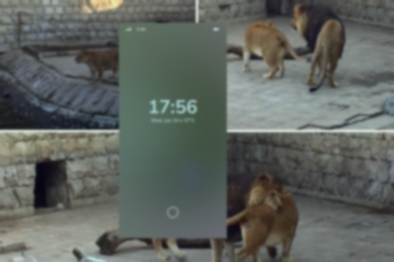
17:56
